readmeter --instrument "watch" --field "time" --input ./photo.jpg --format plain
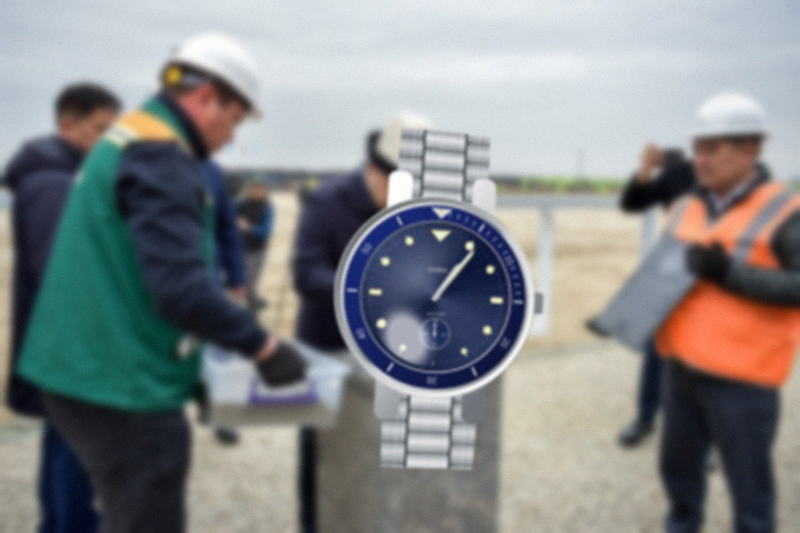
1:06
